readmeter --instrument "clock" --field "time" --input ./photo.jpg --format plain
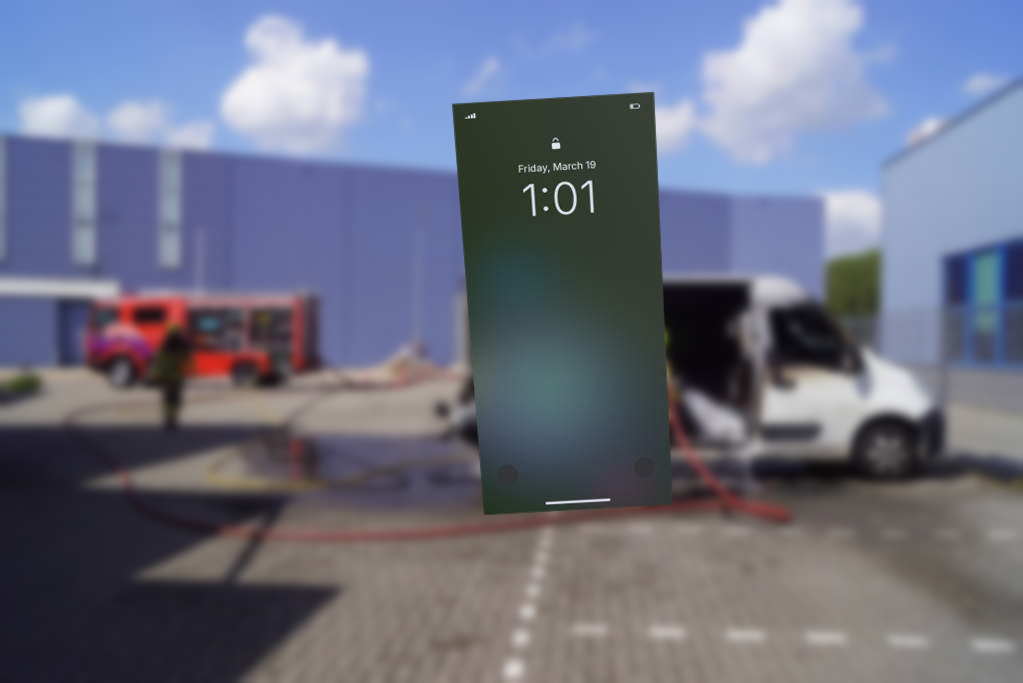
1:01
